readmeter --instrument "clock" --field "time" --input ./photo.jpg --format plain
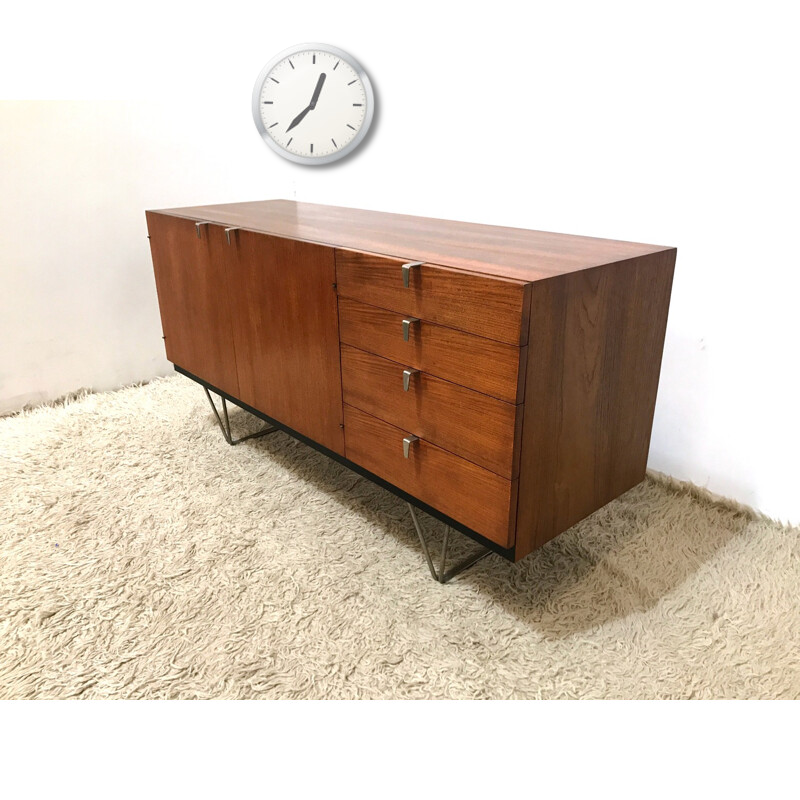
12:37
